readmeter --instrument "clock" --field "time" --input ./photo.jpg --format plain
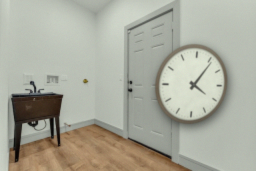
4:06
